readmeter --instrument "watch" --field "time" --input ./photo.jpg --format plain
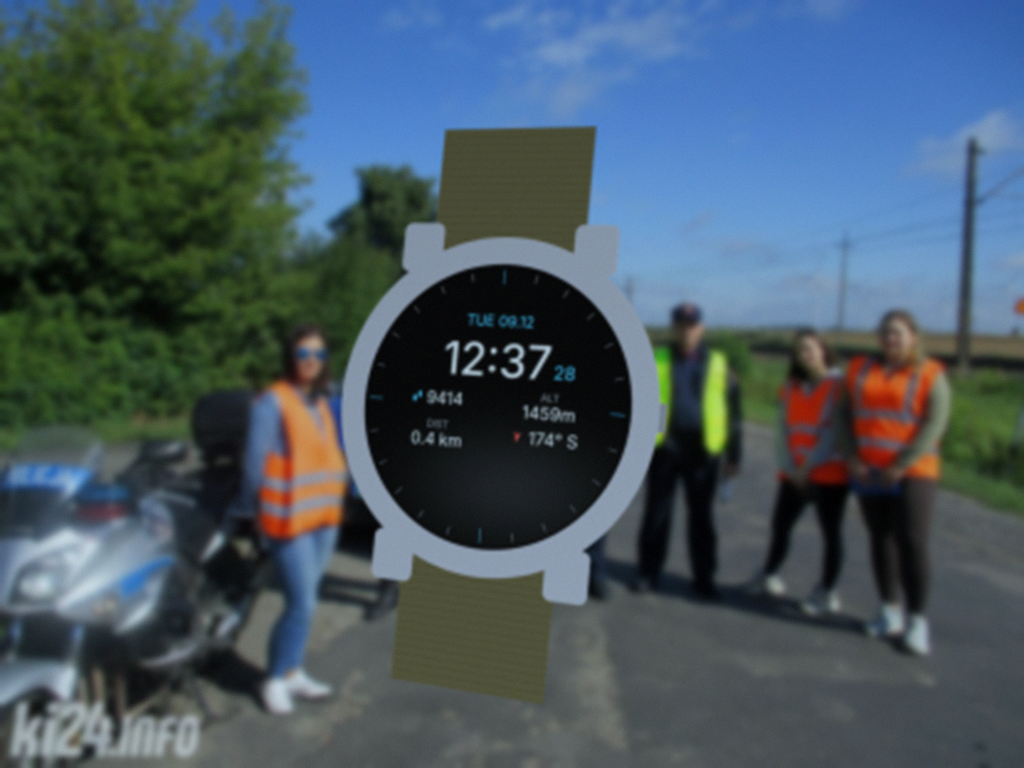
12:37
